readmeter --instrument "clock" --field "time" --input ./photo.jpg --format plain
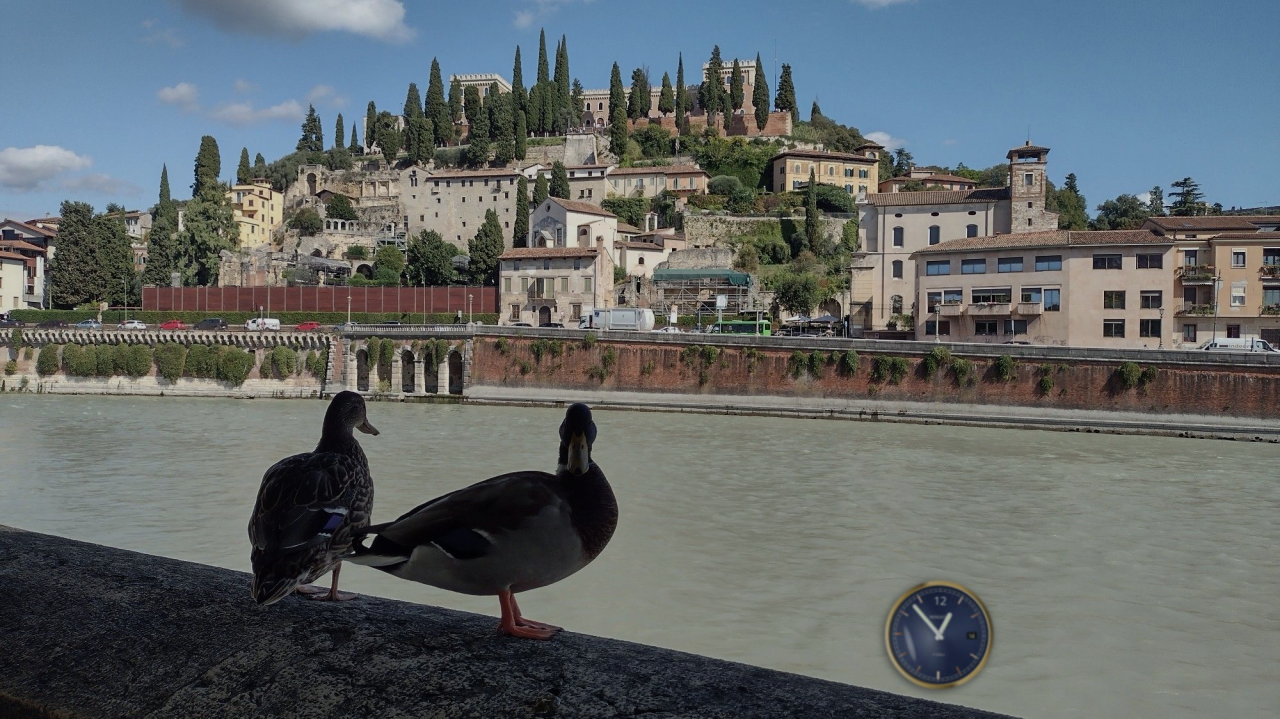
12:53
